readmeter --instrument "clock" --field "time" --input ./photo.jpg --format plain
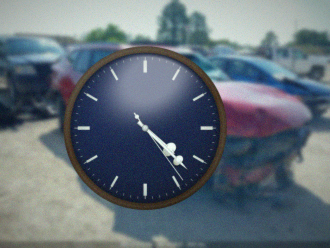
4:22:24
